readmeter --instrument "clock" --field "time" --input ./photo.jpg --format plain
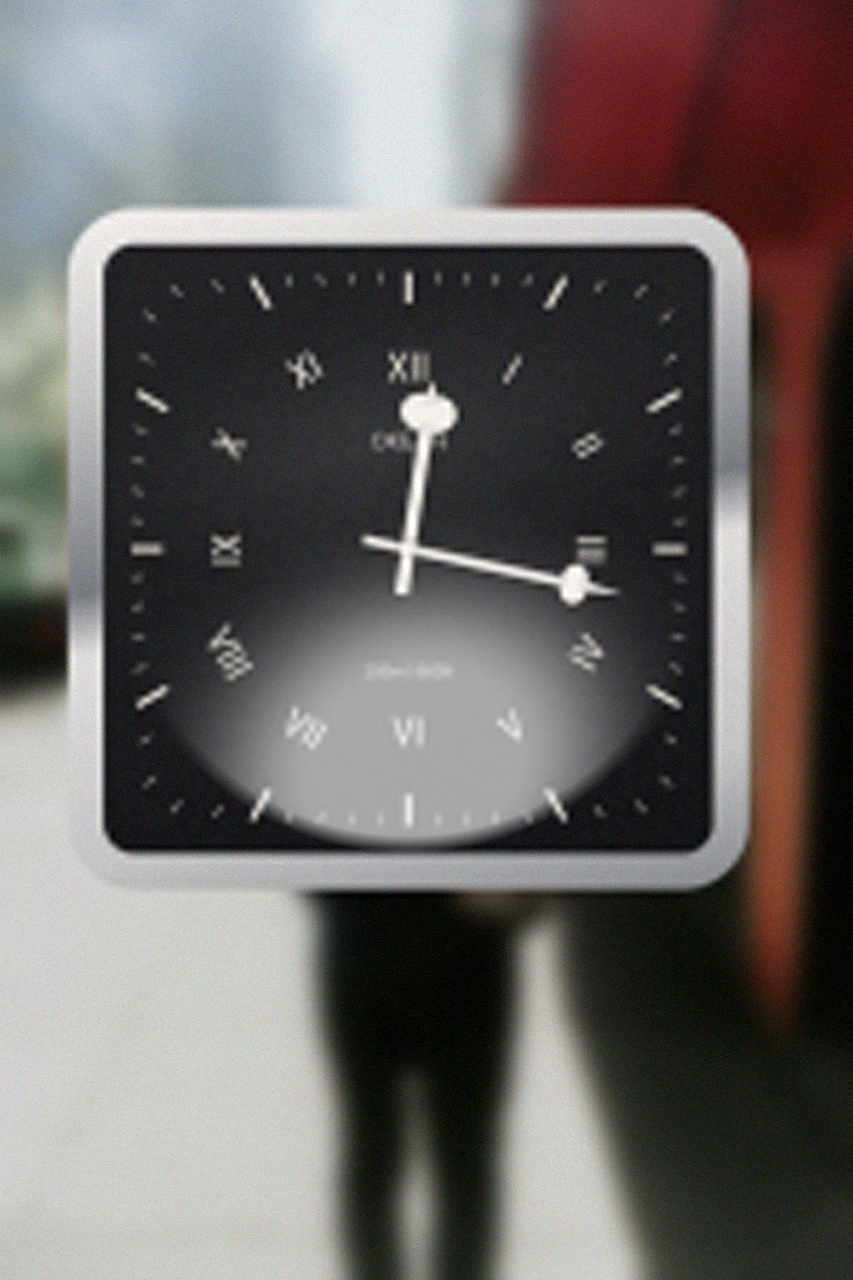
12:17
